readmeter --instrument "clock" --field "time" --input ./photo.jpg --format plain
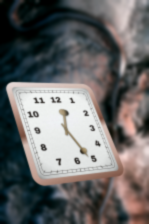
12:26
